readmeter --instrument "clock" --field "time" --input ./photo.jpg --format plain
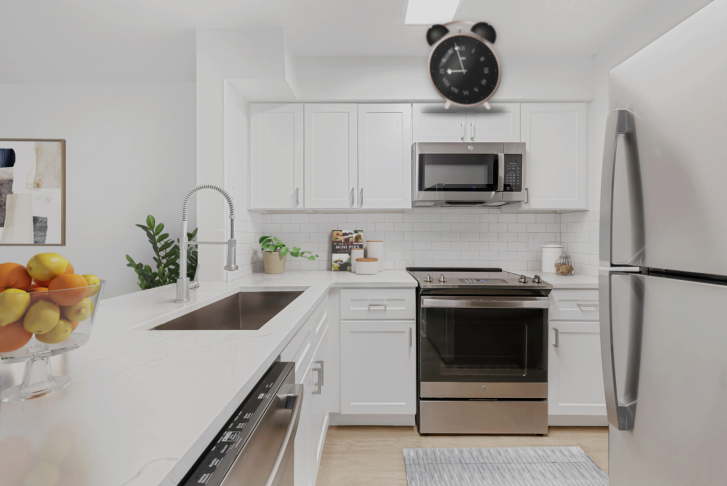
8:58
